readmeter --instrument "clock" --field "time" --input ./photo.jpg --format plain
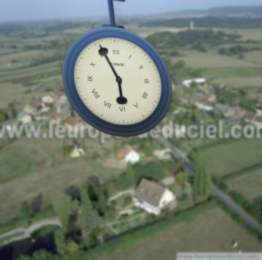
5:56
